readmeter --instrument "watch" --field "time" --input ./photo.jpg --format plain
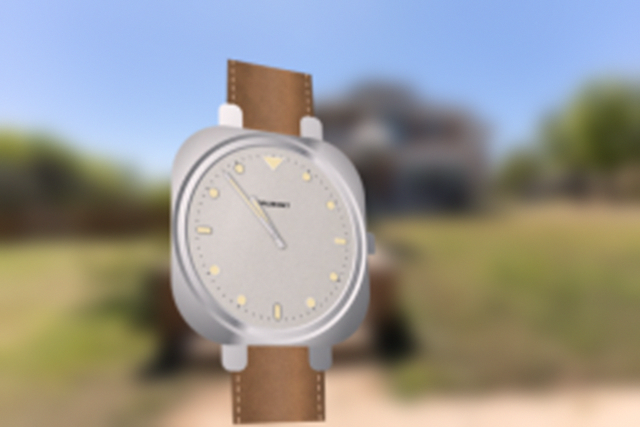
10:53
